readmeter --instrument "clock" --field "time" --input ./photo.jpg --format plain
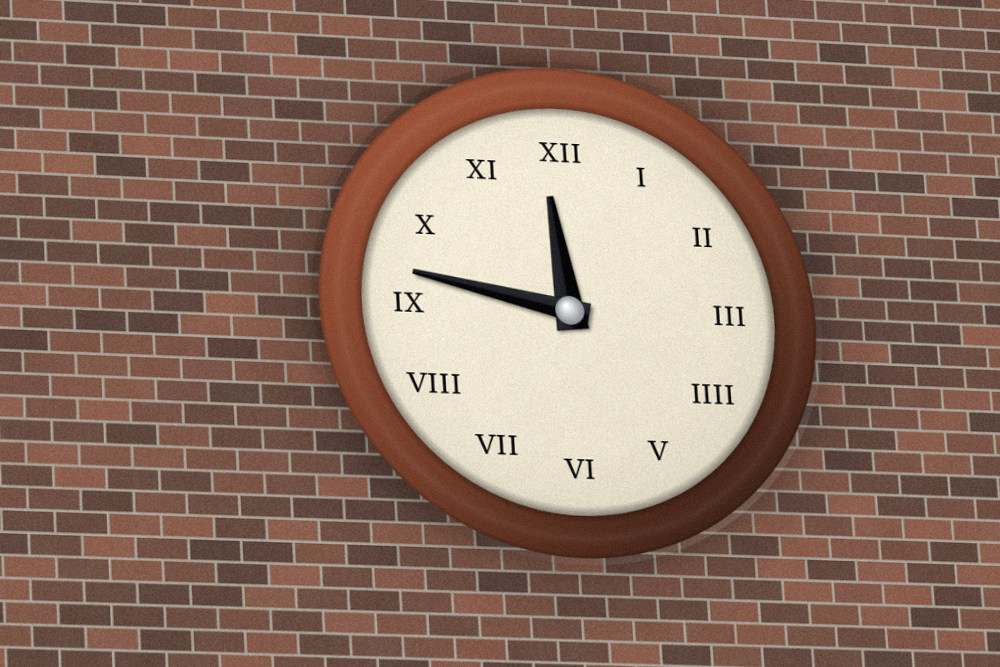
11:47
